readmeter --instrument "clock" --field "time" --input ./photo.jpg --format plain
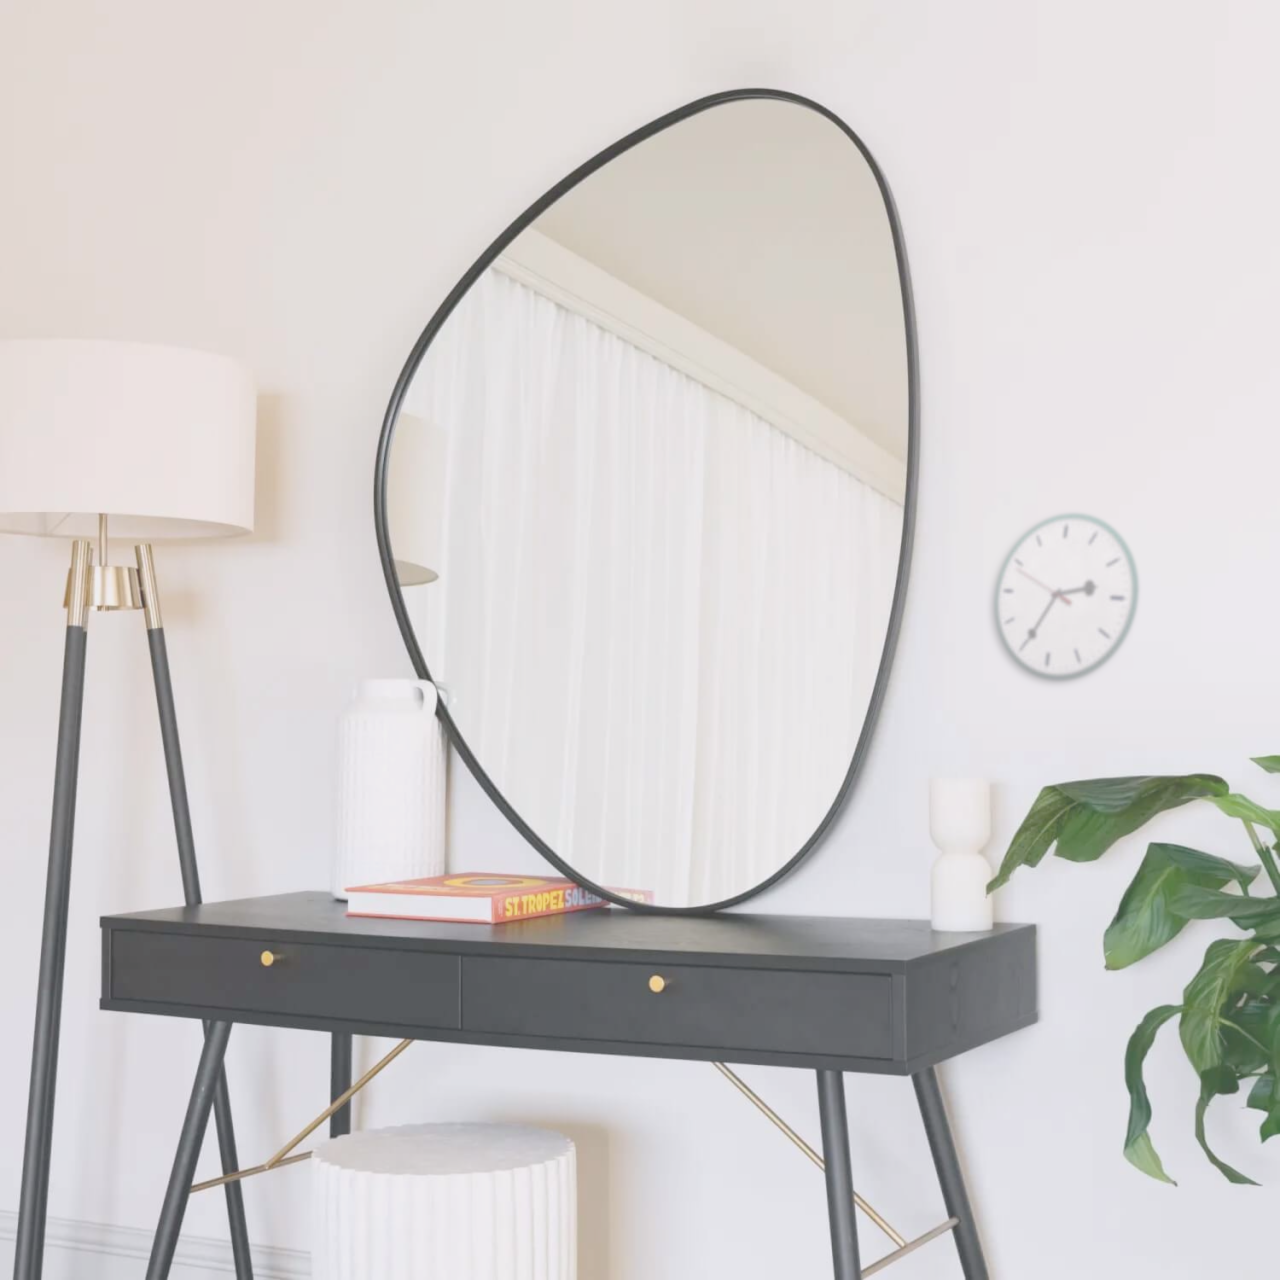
2:34:49
